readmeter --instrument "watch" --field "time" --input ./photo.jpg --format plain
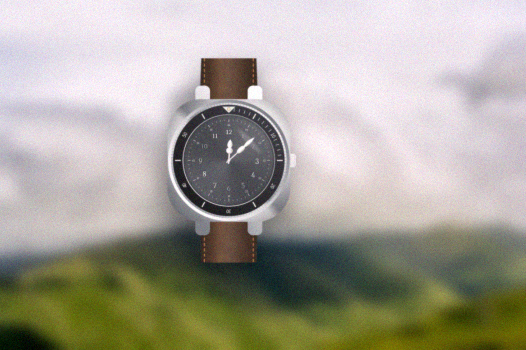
12:08
